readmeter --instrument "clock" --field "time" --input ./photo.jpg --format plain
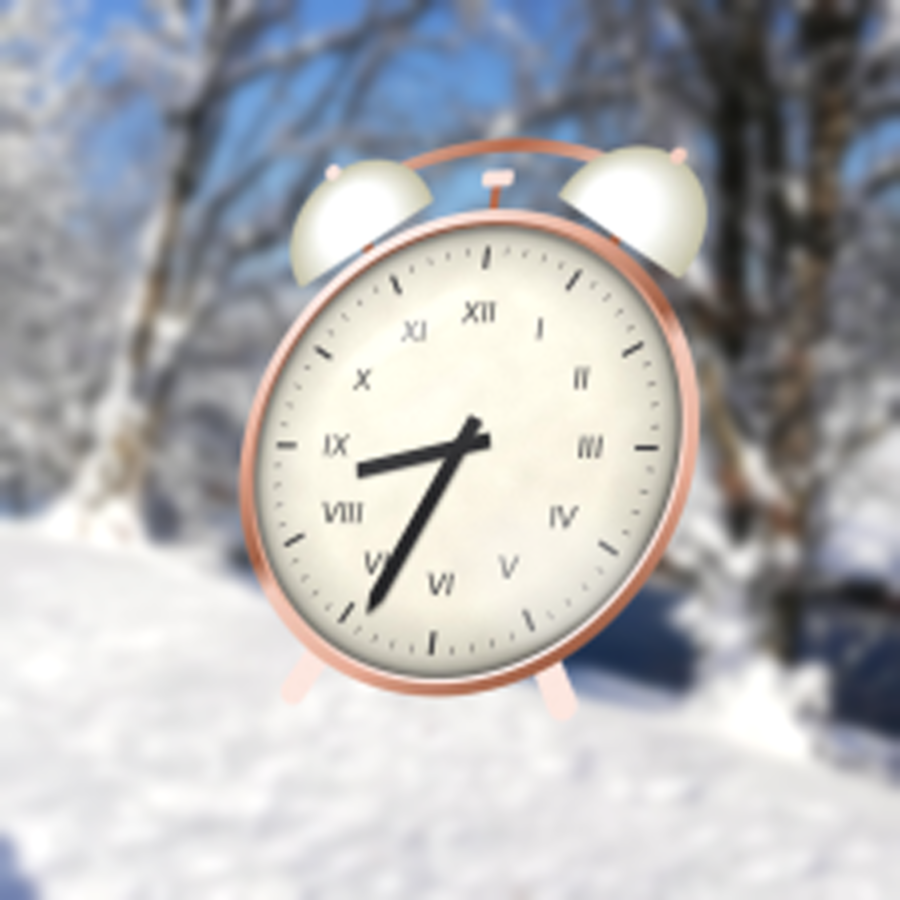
8:34
